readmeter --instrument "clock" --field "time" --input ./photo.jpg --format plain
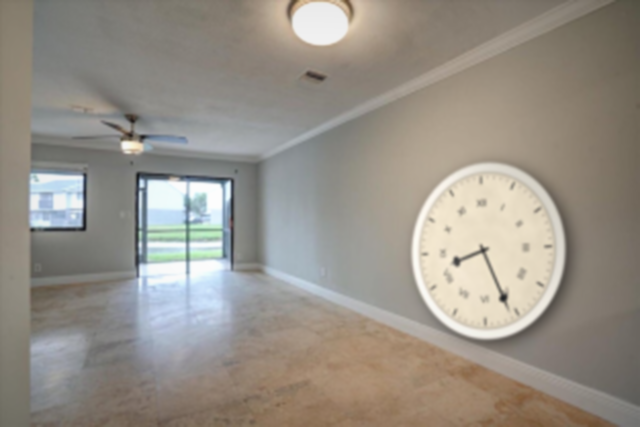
8:26
